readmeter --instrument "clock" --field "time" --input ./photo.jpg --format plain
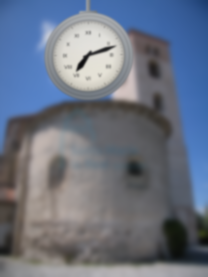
7:12
